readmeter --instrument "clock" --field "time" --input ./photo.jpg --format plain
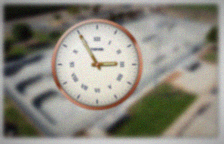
2:55
